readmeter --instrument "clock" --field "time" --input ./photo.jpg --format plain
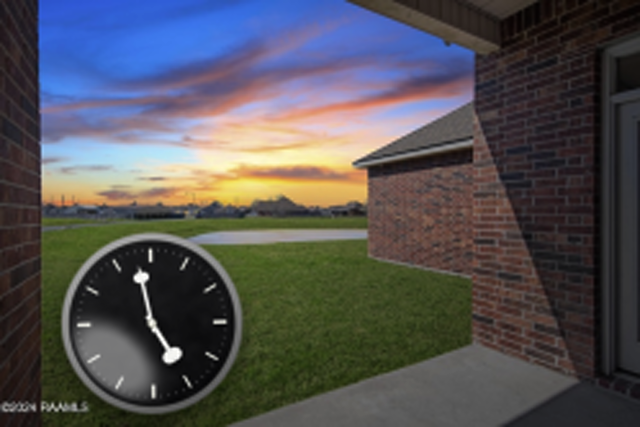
4:58
